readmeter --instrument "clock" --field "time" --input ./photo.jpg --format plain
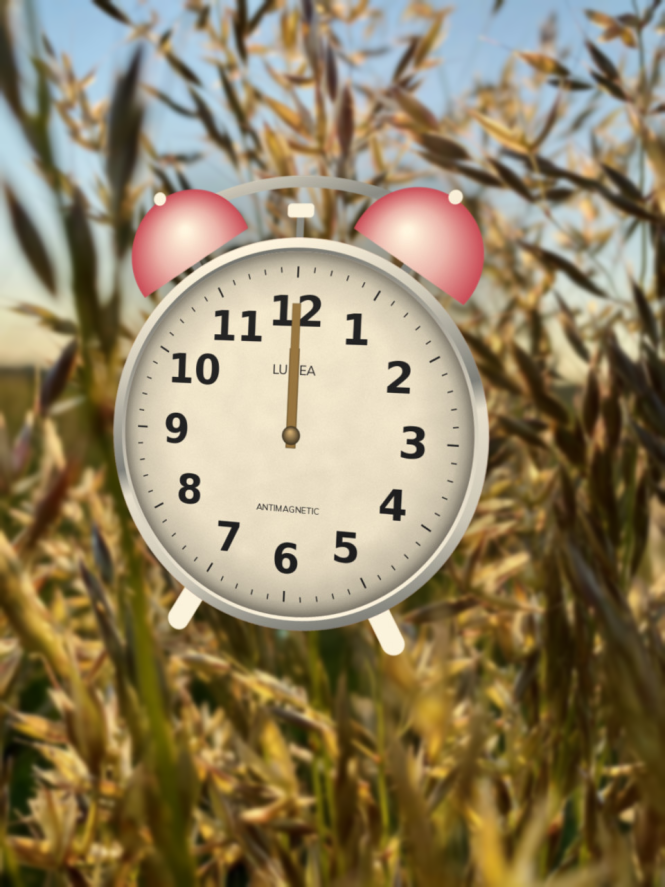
12:00
